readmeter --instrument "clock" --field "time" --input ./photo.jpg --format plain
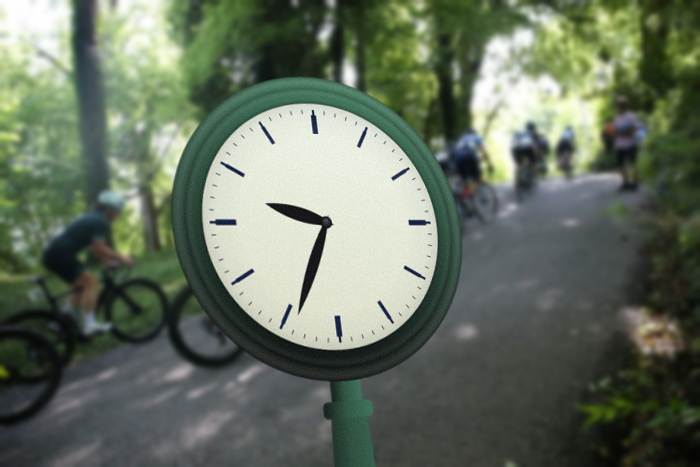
9:34
